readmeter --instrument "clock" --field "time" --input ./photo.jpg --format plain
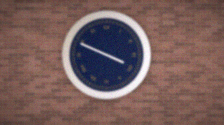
3:49
